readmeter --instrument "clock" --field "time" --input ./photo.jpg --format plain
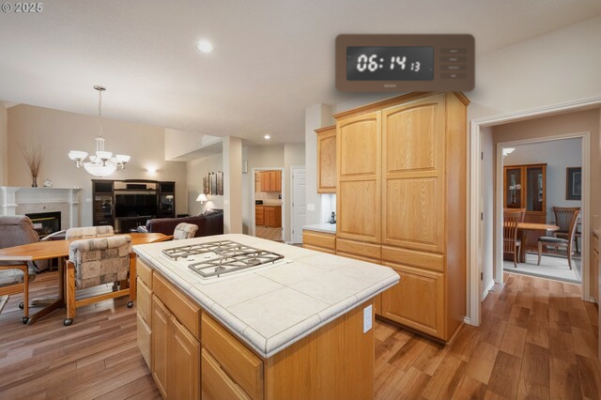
6:14:13
